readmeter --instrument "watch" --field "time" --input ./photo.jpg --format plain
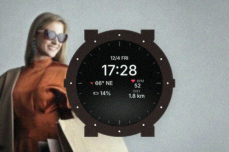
17:28
